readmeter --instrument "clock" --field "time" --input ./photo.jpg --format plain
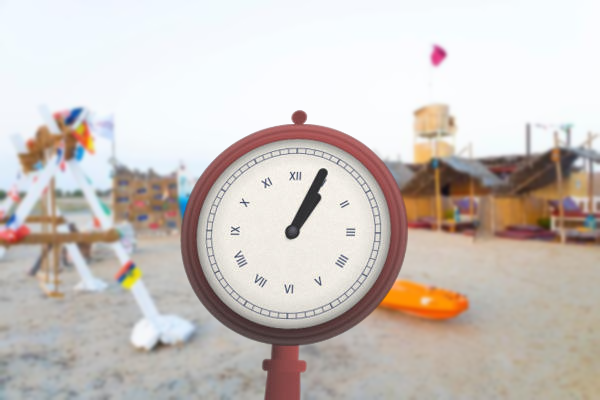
1:04
